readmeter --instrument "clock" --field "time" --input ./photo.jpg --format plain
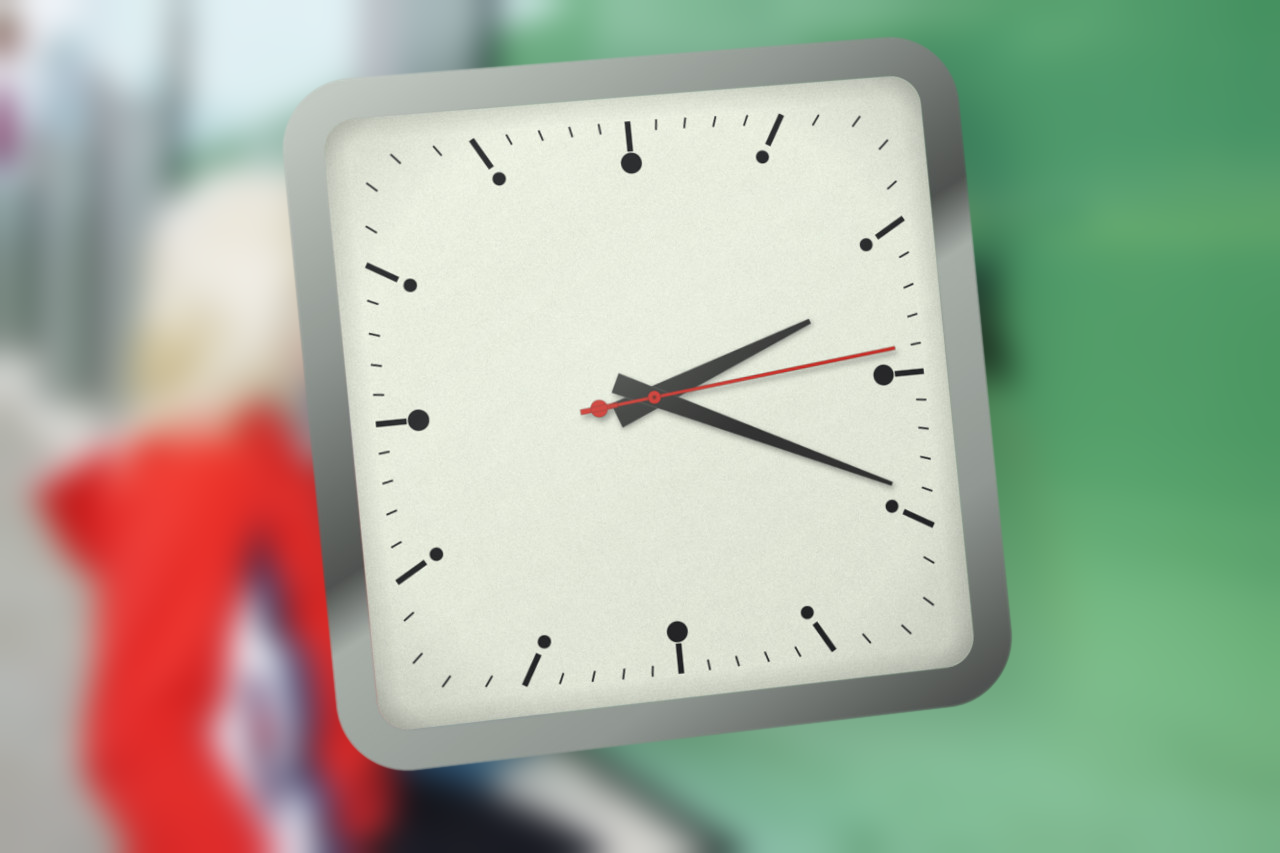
2:19:14
